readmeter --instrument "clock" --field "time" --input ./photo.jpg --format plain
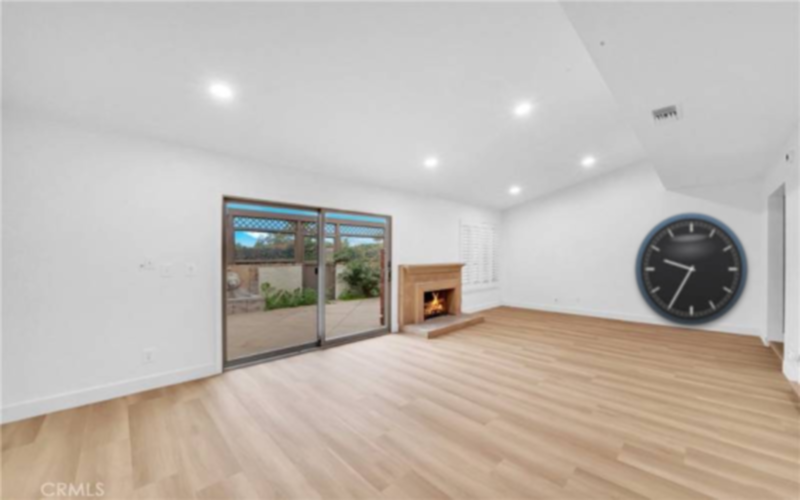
9:35
